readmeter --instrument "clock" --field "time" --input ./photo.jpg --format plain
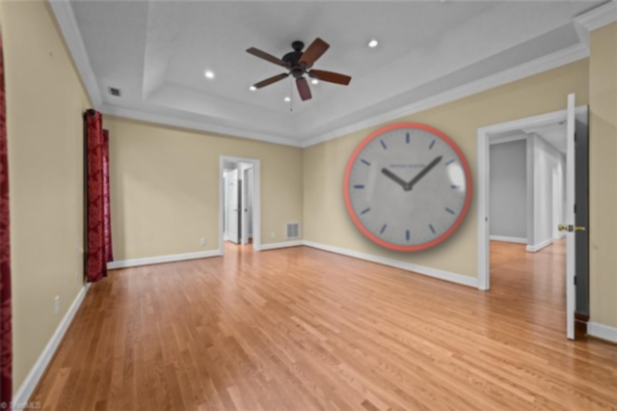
10:08
